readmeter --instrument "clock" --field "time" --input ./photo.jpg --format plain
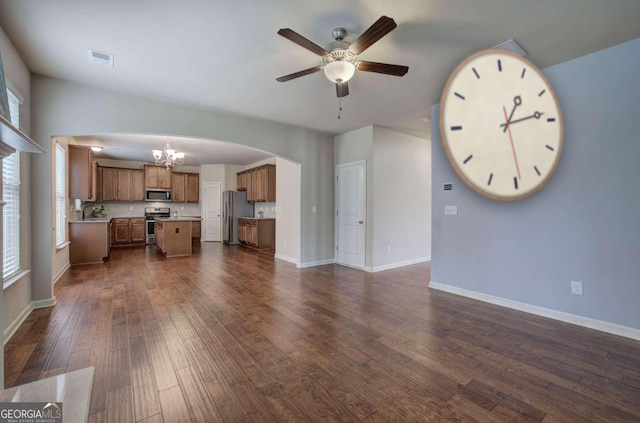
1:13:29
